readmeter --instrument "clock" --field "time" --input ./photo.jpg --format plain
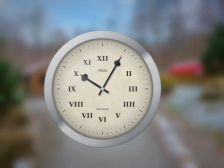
10:05
